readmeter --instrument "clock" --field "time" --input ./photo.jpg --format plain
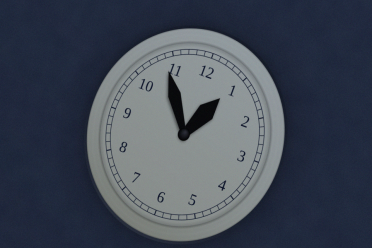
12:54
